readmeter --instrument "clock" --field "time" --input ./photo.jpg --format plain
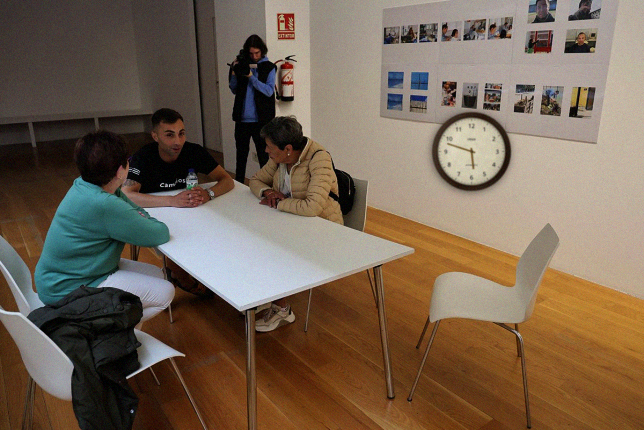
5:48
